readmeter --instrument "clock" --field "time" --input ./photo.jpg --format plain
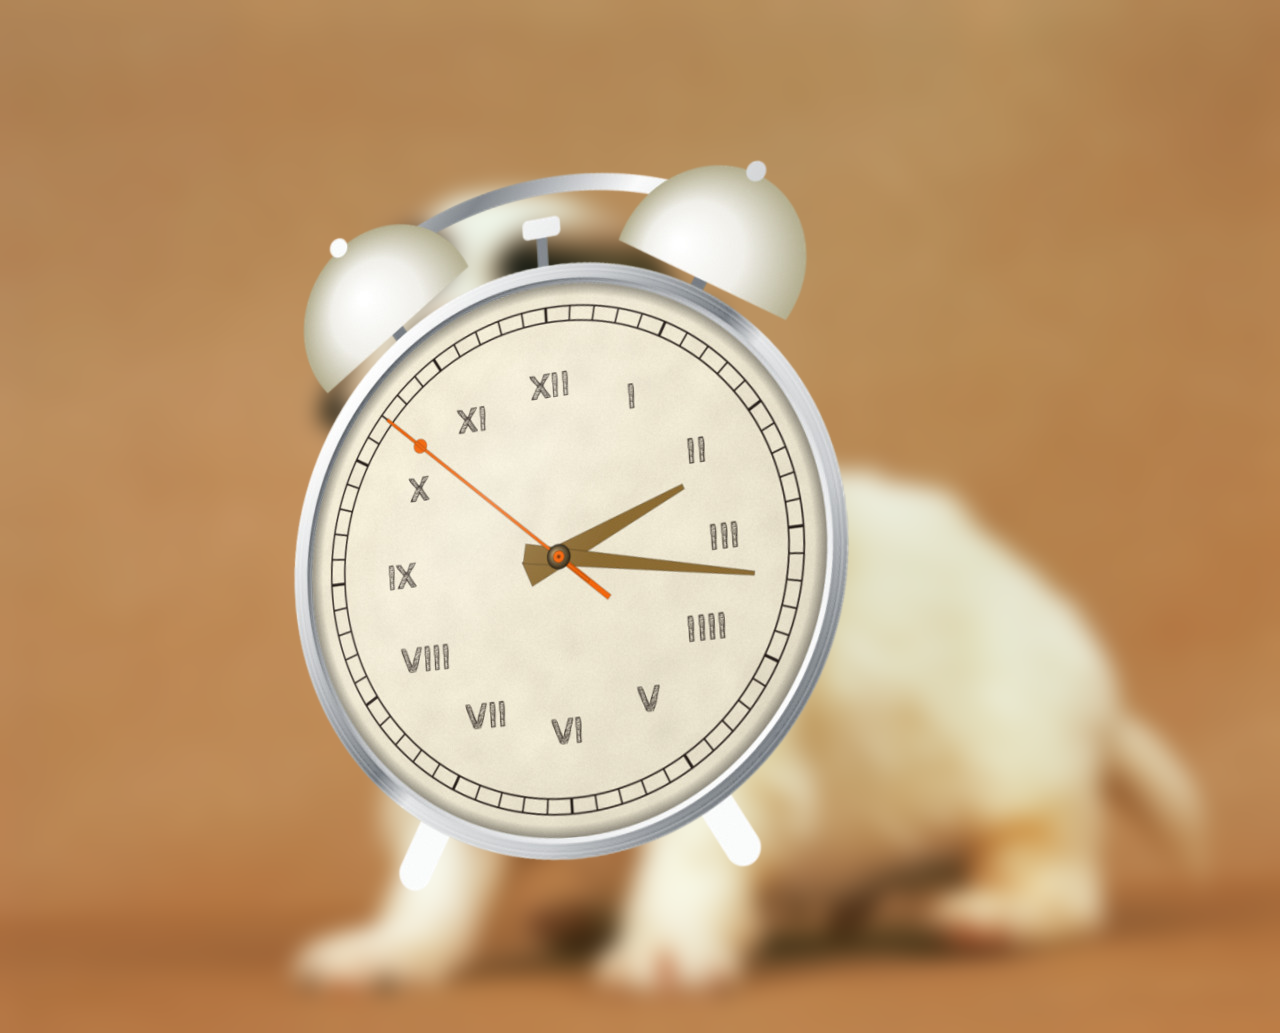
2:16:52
